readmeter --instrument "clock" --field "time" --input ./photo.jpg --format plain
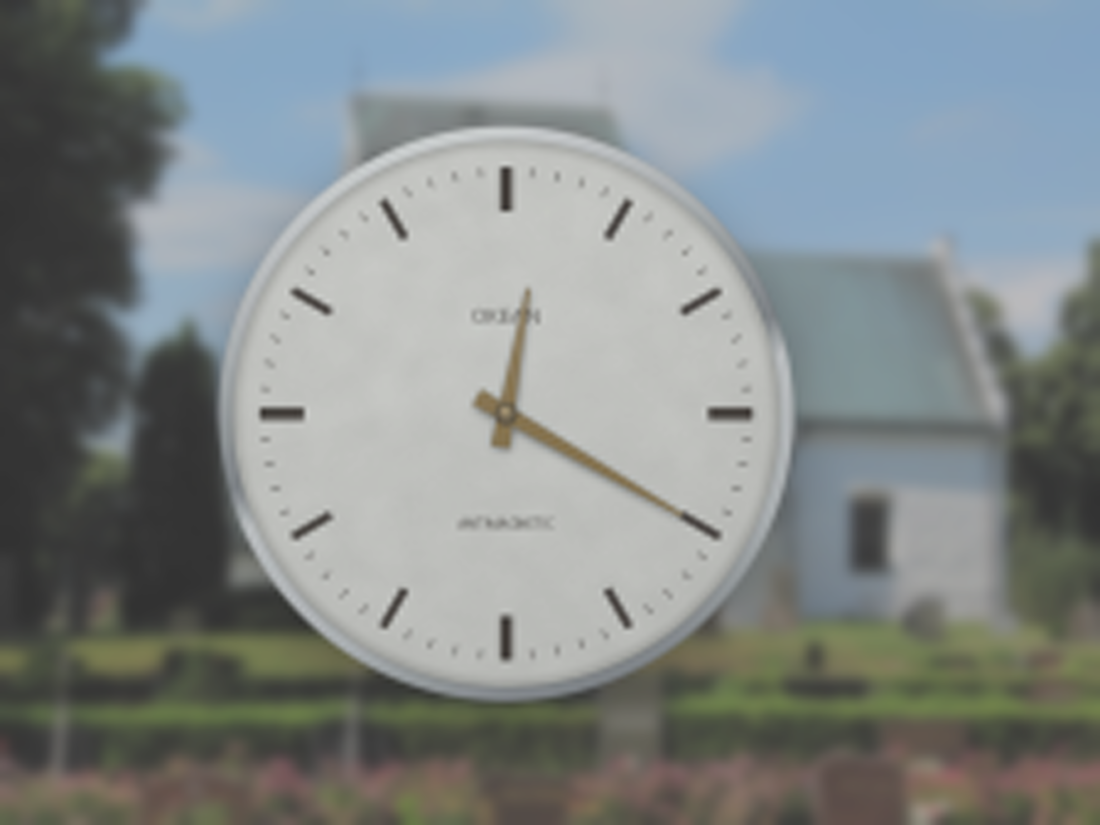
12:20
